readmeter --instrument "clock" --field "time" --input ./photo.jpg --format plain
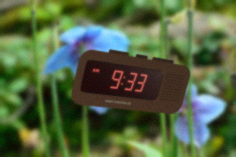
9:33
